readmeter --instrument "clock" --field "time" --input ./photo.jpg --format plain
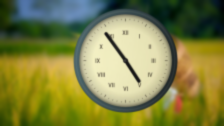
4:54
